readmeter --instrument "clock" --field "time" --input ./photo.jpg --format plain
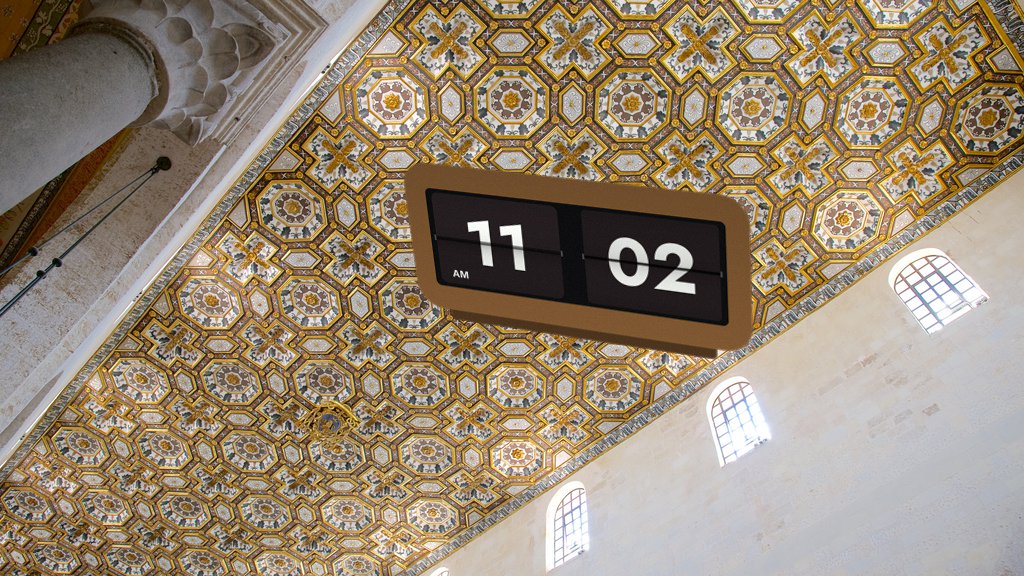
11:02
